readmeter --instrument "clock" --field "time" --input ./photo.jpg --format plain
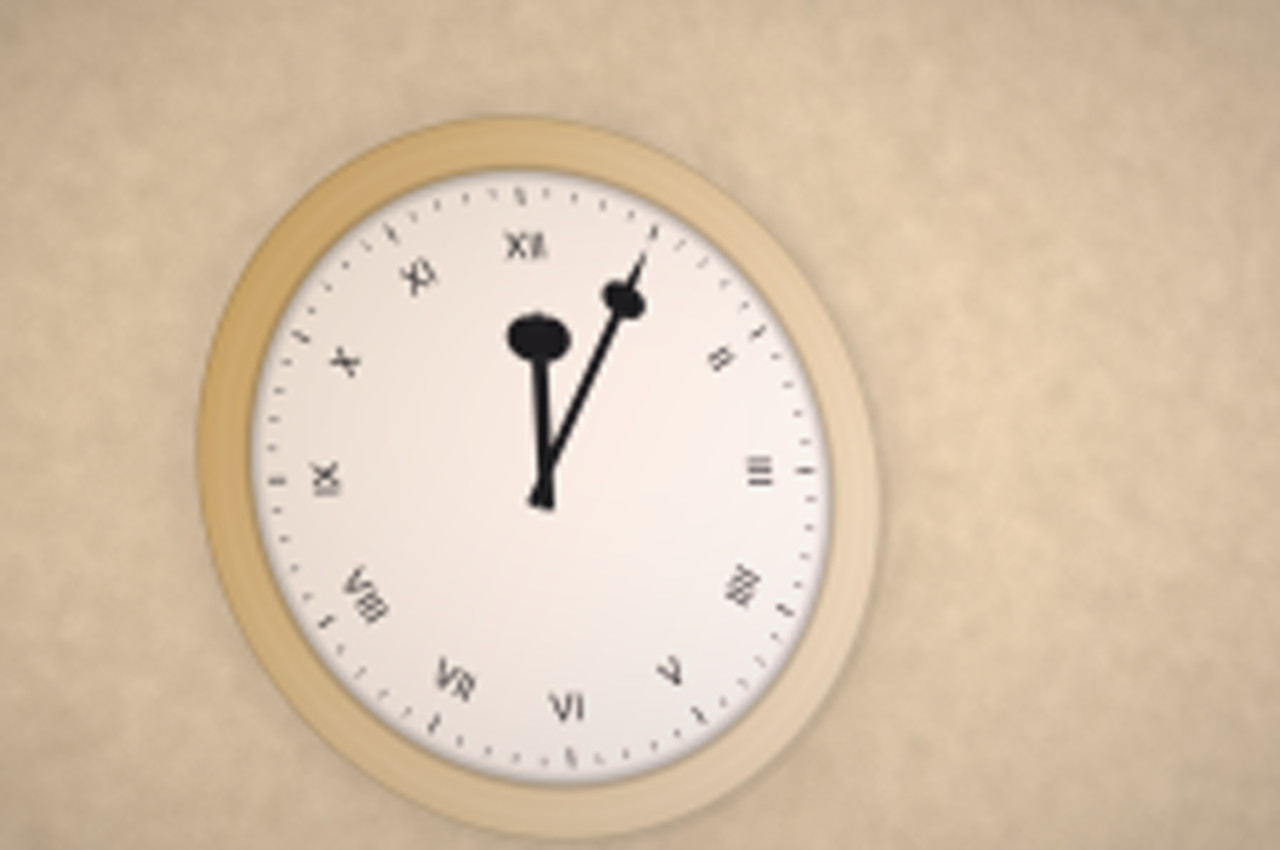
12:05
